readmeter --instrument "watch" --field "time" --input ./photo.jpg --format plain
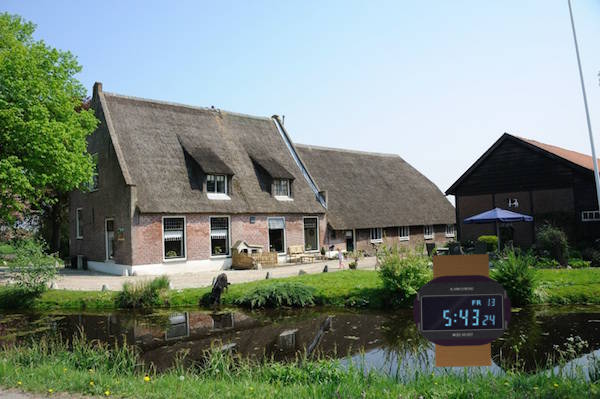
5:43:24
